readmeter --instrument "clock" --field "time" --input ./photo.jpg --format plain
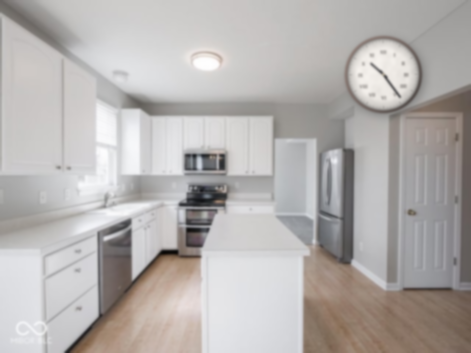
10:24
